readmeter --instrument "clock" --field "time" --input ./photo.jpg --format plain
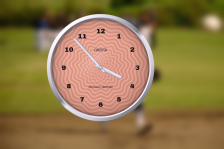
3:53
